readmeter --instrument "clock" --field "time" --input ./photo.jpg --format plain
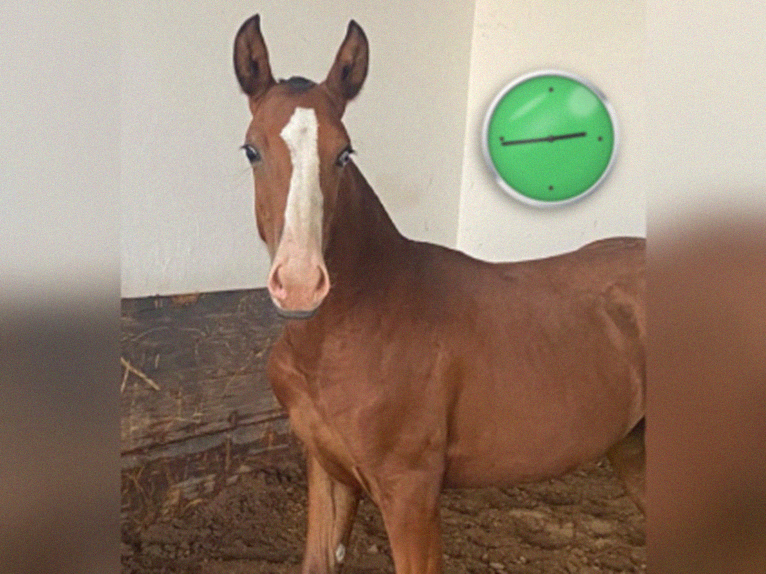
2:44
